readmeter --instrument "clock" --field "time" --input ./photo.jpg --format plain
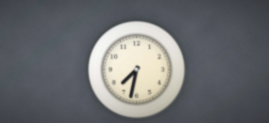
7:32
